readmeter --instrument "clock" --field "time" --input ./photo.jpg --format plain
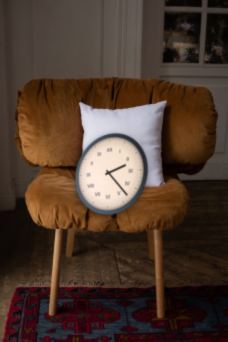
2:23
